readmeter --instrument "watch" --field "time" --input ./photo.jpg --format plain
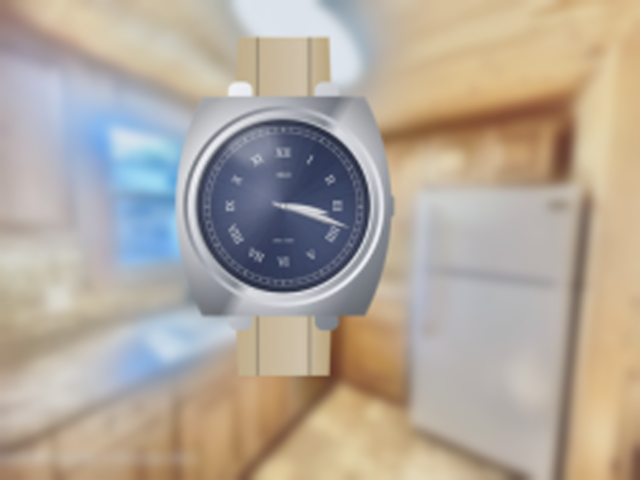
3:18
